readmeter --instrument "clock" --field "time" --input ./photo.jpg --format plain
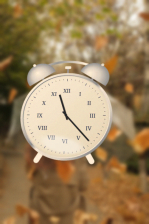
11:23
